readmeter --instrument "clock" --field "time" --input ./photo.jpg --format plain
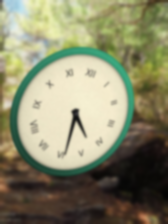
4:29
